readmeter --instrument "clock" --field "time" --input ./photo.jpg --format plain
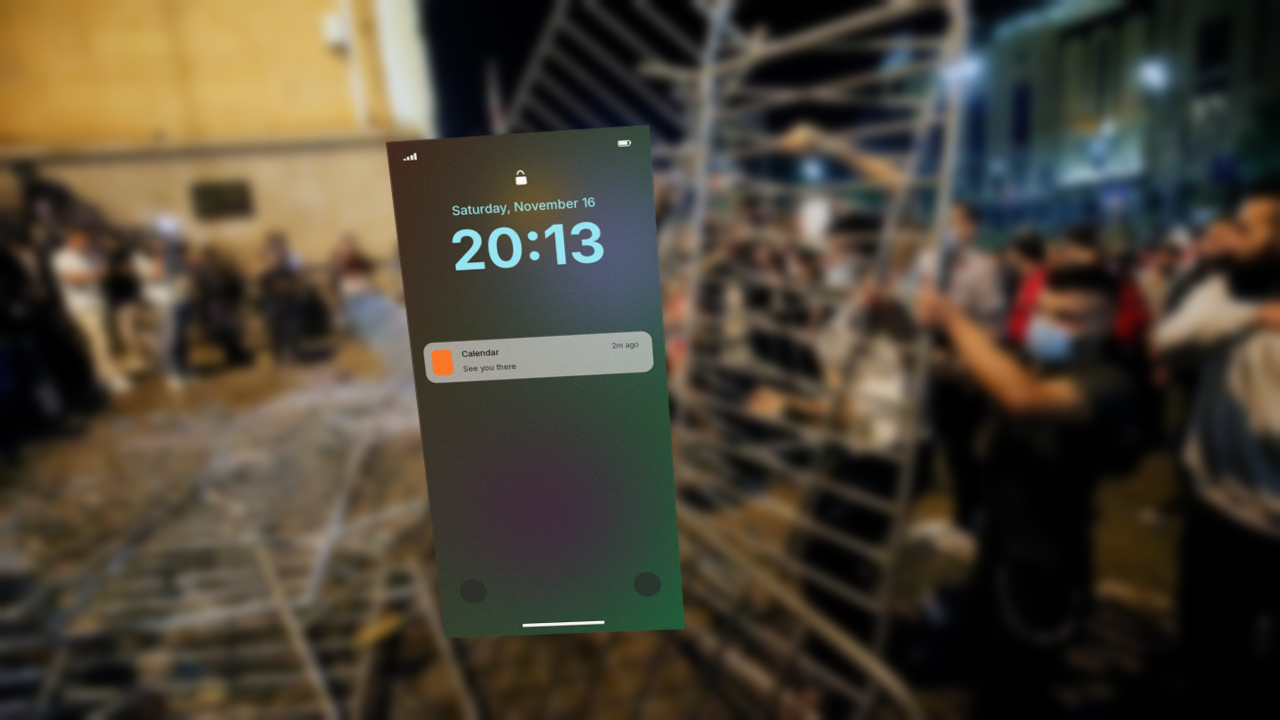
20:13
